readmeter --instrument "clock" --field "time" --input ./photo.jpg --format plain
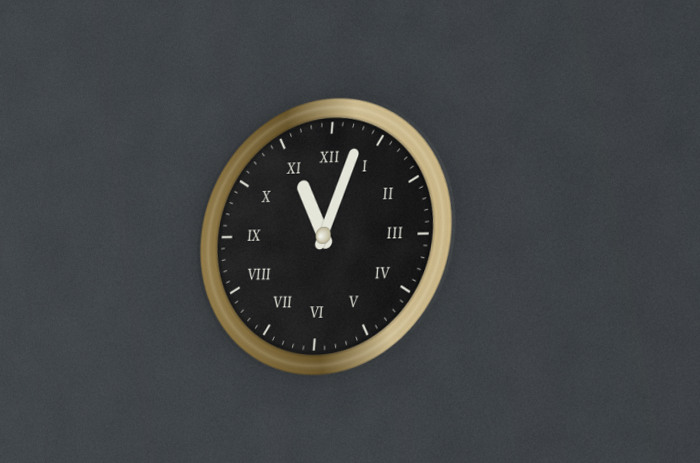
11:03
